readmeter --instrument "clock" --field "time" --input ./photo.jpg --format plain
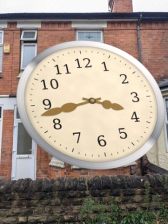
3:43
